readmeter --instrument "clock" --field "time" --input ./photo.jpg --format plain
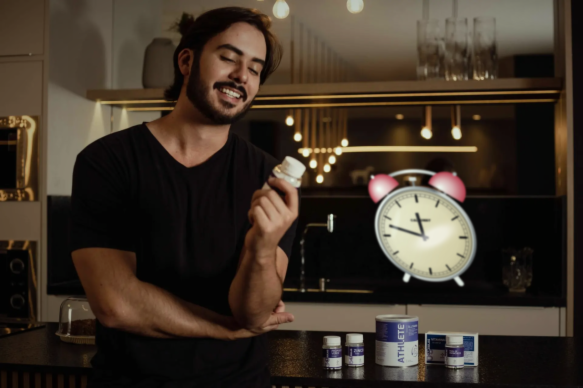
11:48
